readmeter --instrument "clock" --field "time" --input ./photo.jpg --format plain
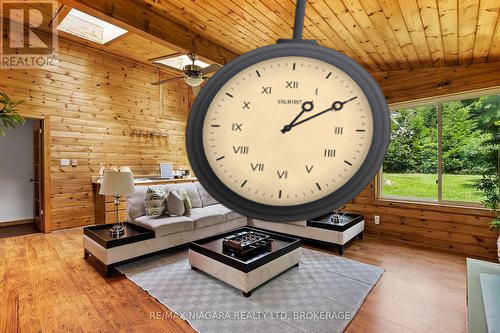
1:10
